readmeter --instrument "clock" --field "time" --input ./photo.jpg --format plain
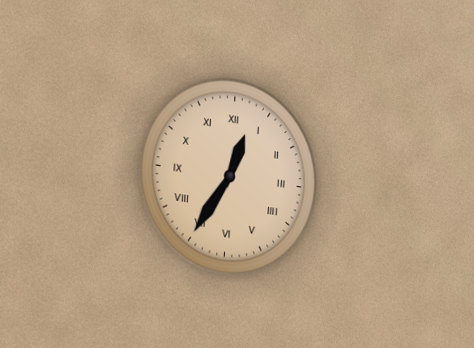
12:35
